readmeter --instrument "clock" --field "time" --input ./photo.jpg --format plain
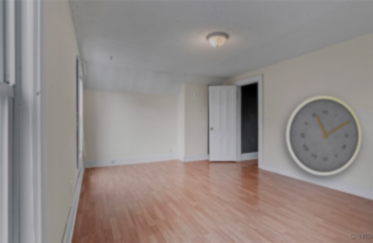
11:10
